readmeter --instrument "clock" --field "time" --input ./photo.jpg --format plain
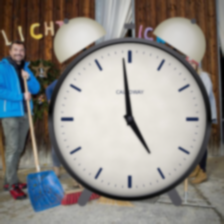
4:59
